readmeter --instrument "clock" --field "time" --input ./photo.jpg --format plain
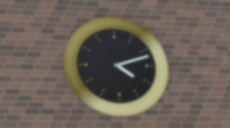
4:12
